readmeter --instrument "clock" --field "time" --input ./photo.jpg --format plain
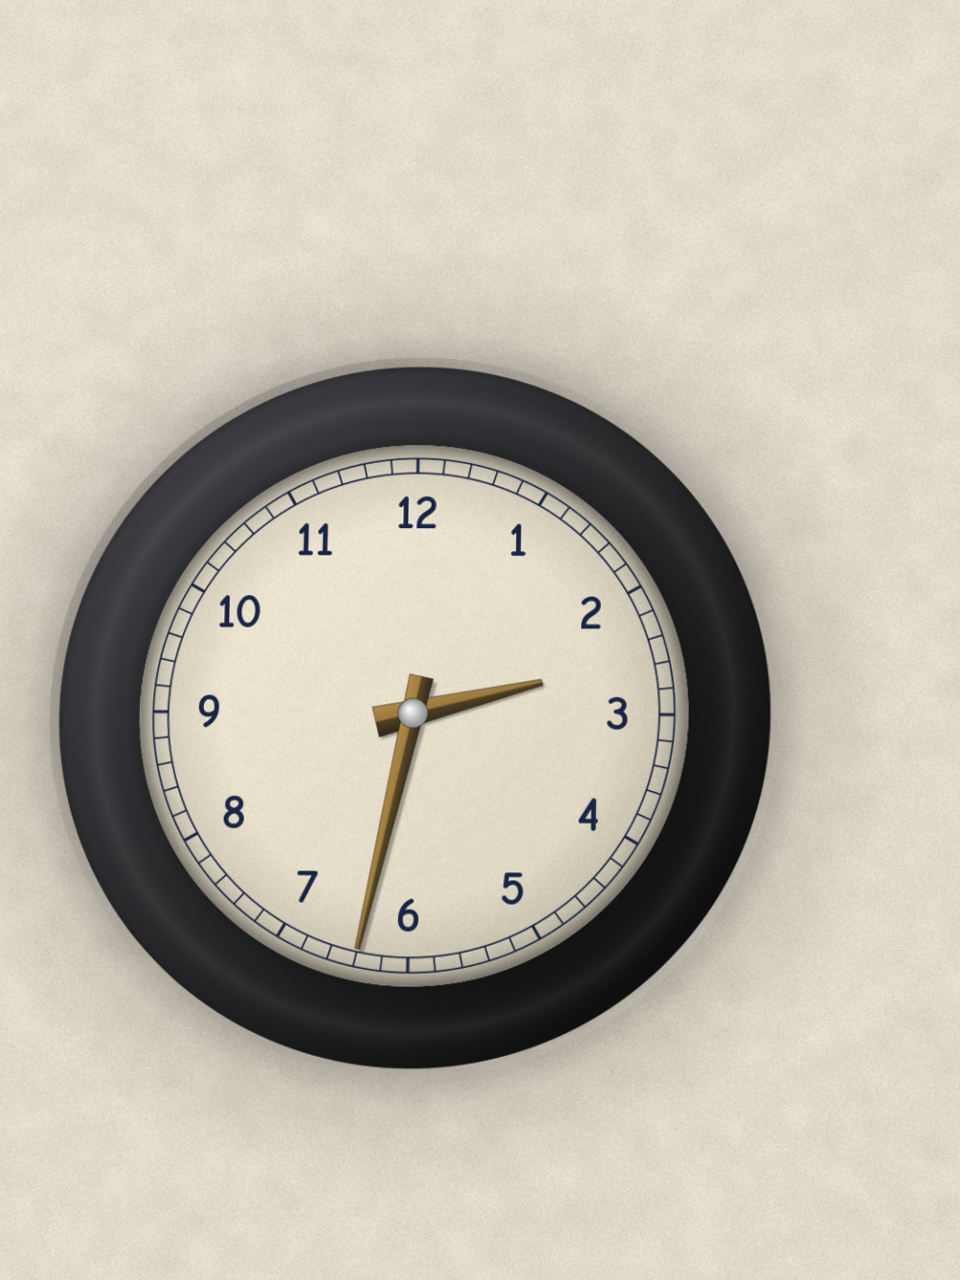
2:32
